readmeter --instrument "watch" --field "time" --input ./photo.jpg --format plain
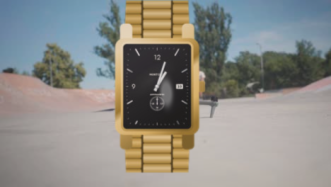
1:03
